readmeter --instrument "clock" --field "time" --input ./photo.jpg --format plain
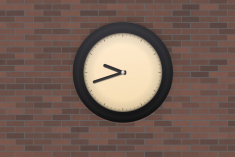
9:42
